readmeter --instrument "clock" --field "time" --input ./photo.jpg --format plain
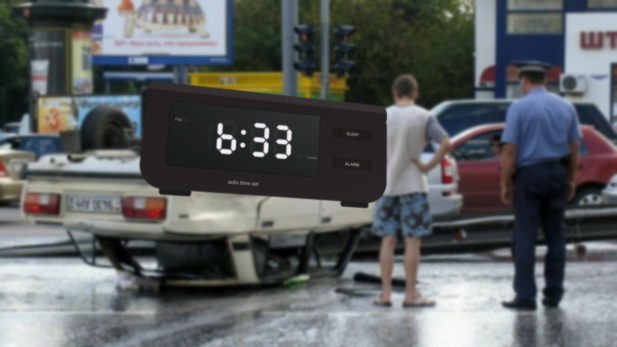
6:33
